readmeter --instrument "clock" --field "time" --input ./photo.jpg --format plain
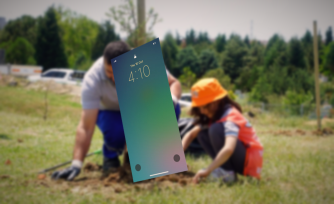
4:10
